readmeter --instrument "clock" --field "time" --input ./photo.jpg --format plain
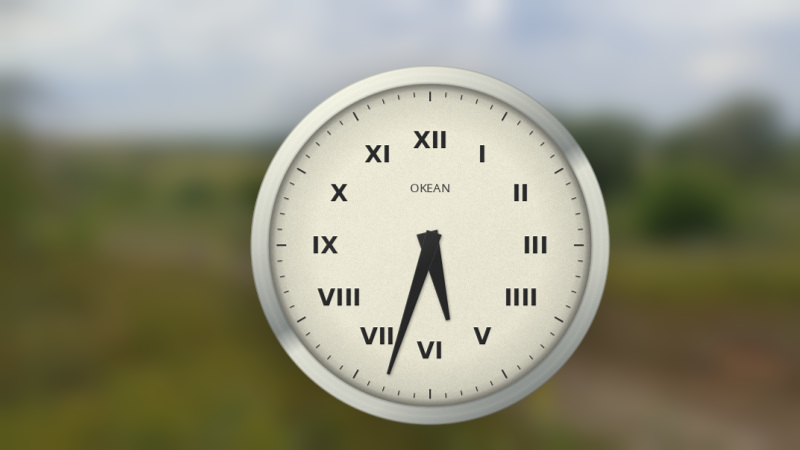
5:33
